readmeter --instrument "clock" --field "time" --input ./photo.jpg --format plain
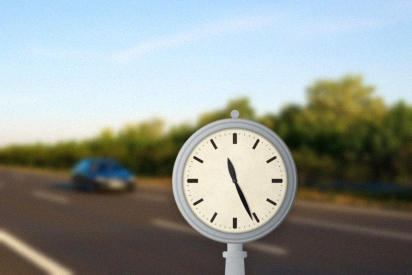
11:26
